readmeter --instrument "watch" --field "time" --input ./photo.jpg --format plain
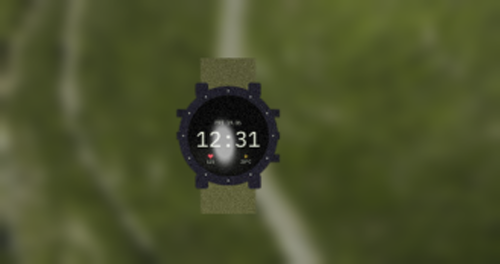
12:31
